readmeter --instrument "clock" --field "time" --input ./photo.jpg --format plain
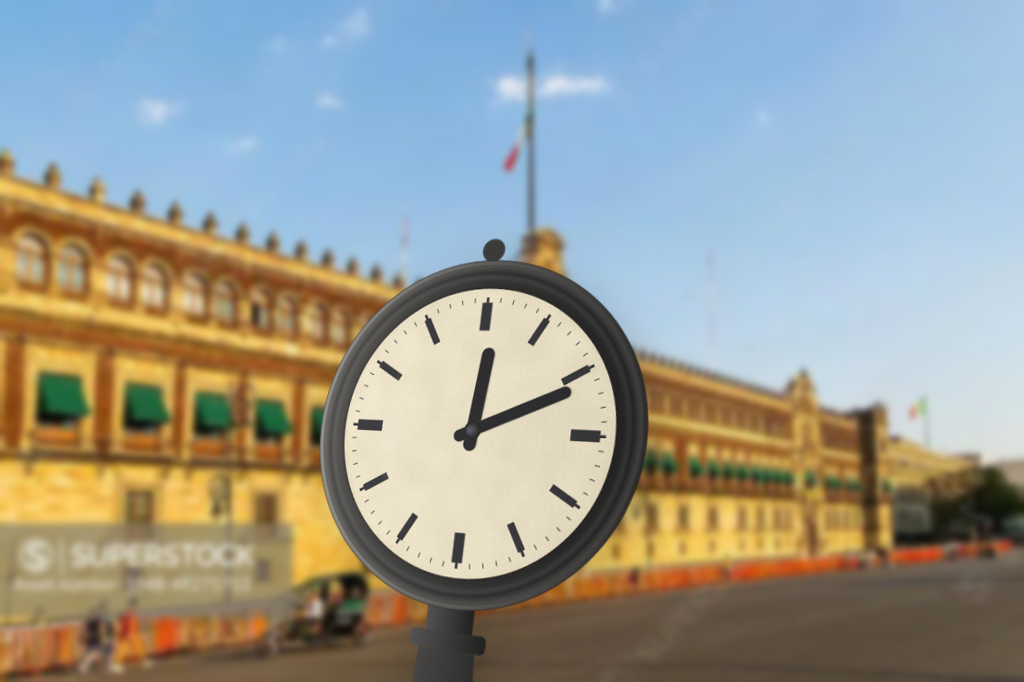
12:11
